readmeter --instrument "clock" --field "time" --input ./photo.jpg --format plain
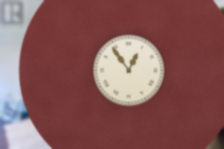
12:54
